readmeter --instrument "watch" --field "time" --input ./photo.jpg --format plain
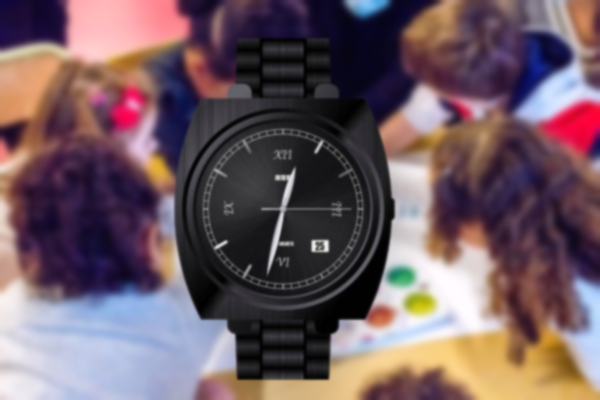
12:32:15
